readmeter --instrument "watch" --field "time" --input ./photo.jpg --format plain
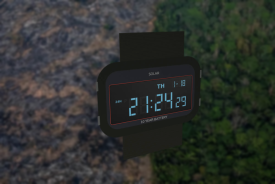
21:24:29
